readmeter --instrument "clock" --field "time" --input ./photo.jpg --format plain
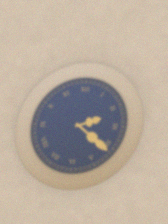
2:21
